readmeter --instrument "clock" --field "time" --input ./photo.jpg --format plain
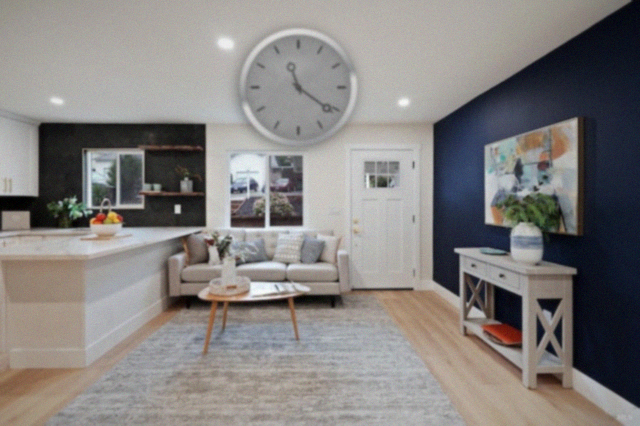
11:21
